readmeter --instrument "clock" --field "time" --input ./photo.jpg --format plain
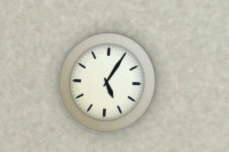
5:05
